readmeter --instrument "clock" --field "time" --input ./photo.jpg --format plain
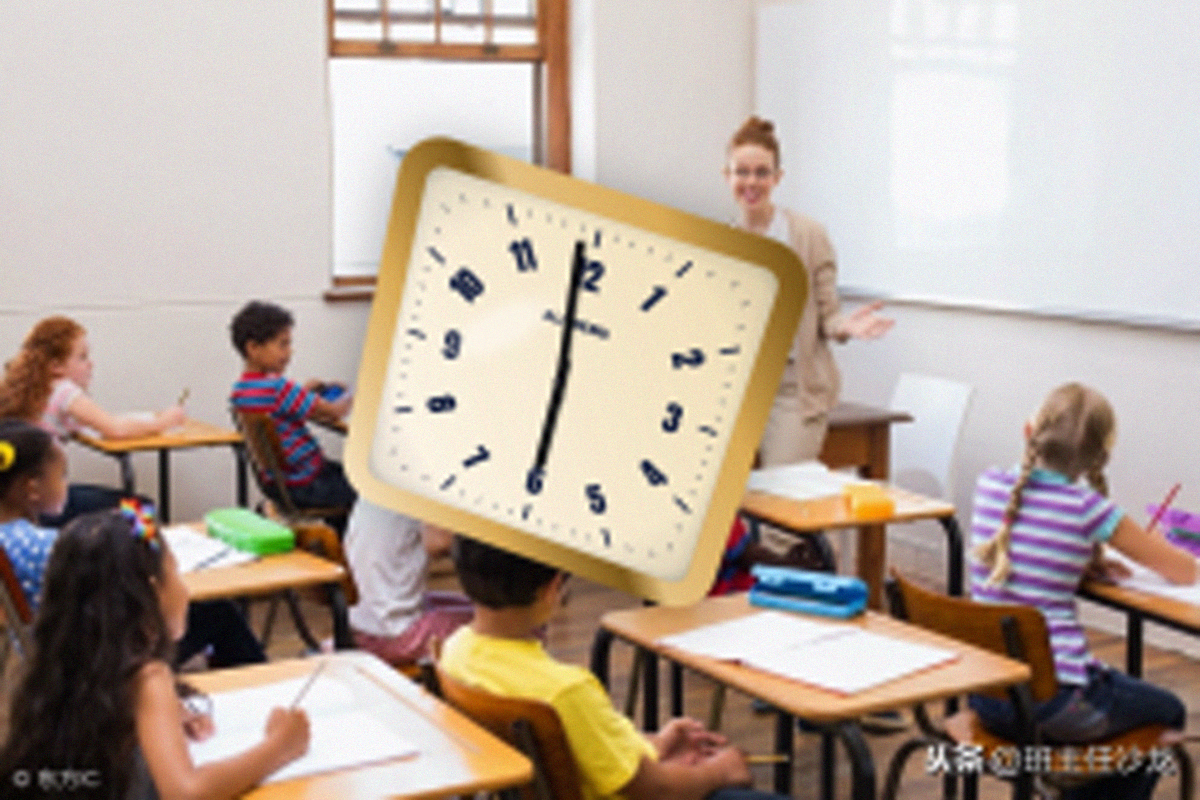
5:59
